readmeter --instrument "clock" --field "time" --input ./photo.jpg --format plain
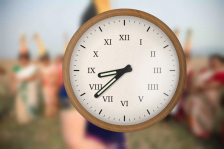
8:38
